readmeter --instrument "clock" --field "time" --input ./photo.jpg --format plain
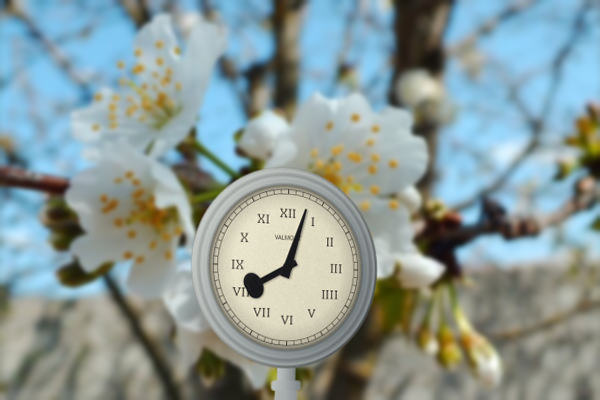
8:03
